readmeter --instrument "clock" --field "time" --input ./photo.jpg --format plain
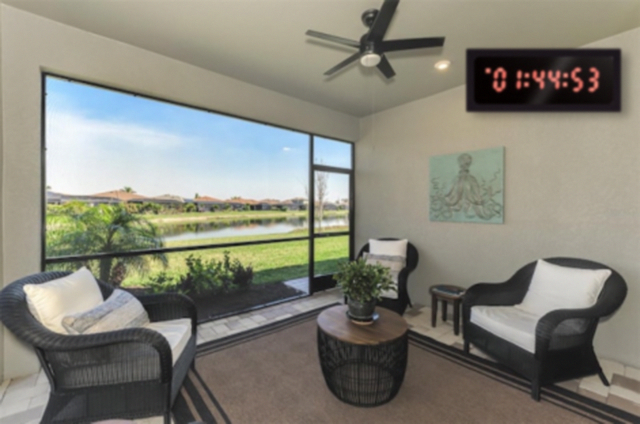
1:44:53
